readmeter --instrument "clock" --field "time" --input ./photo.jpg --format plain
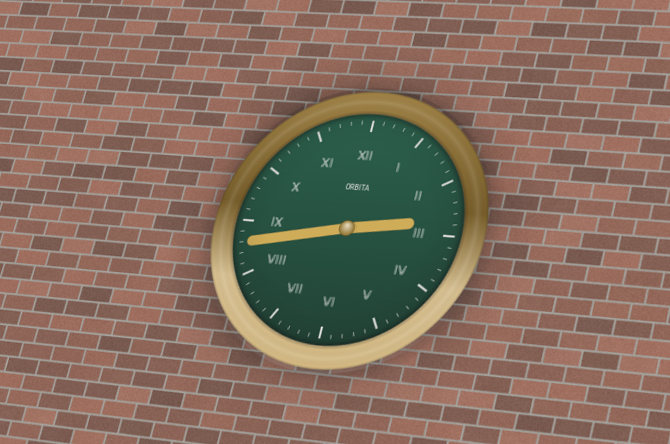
2:43
